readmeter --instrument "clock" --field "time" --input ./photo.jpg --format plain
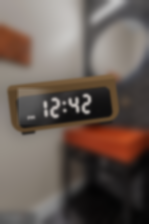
12:42
